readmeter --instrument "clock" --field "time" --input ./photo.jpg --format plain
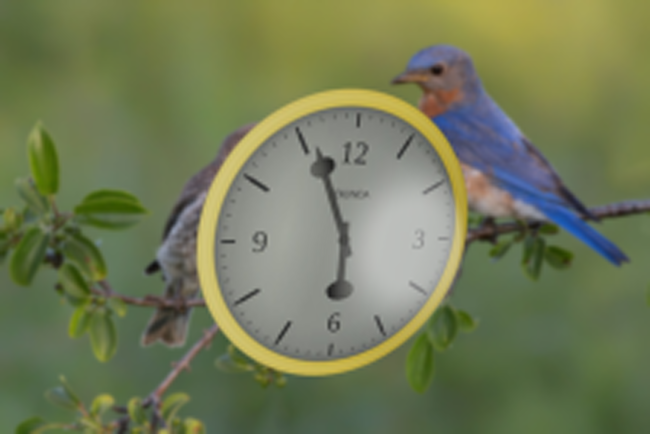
5:56
